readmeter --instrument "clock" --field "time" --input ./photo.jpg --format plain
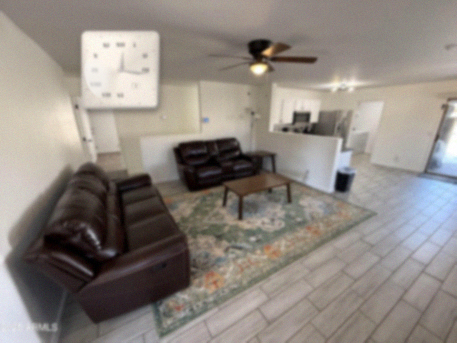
12:16
